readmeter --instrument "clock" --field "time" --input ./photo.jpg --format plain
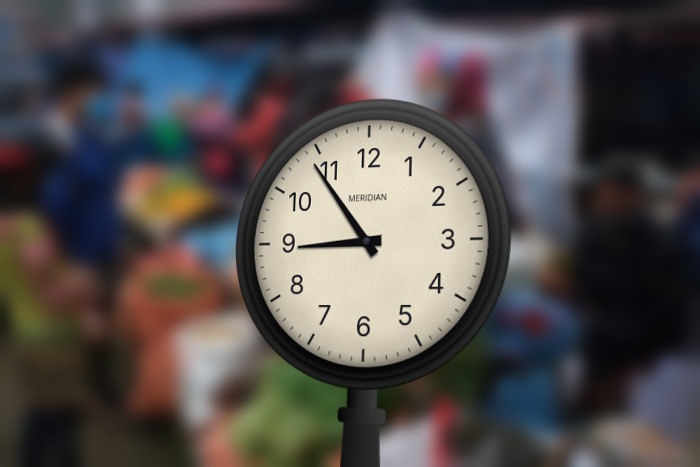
8:54
